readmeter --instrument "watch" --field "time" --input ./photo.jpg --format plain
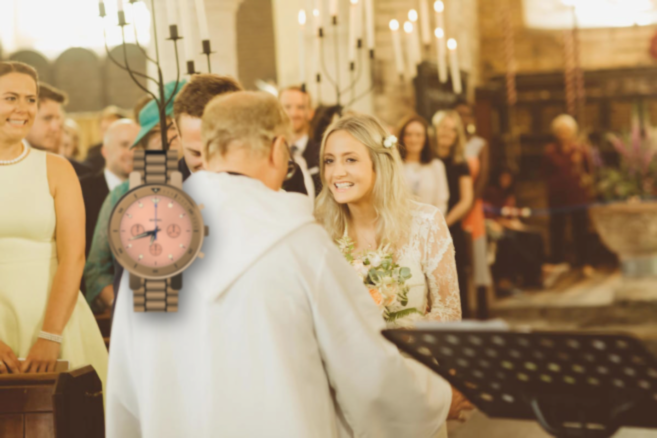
6:42
